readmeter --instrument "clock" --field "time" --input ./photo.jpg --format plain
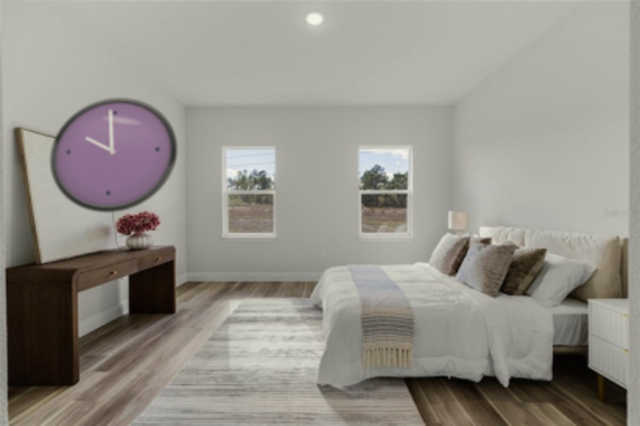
9:59
